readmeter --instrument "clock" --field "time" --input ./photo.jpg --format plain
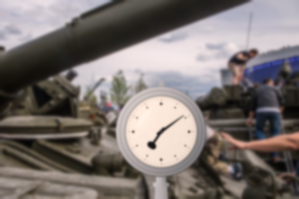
7:09
